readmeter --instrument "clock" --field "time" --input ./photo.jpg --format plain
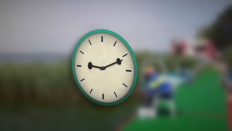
9:11
